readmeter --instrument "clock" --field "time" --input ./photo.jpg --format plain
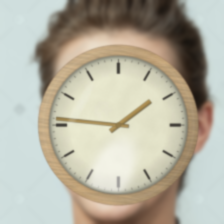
1:46
